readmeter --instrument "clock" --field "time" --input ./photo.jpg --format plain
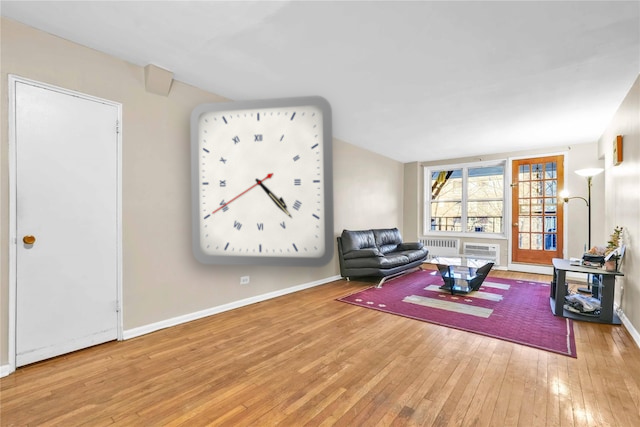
4:22:40
